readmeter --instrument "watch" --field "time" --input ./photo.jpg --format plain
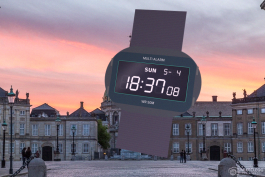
18:37:08
